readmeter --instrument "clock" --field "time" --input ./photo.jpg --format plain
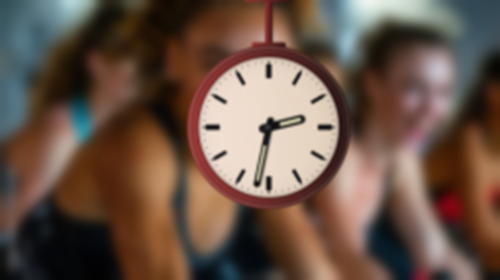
2:32
